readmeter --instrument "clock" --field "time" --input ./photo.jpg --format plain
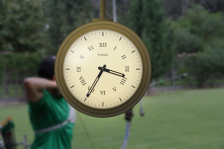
3:35
